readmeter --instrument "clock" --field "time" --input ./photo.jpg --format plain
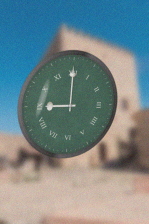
9:00
